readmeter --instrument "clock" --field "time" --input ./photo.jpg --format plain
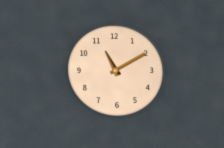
11:10
